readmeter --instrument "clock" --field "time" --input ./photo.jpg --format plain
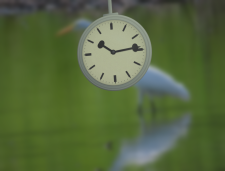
10:14
